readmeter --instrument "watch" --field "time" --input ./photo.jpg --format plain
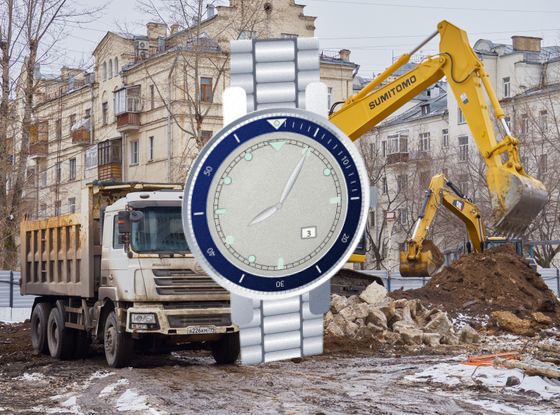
8:05
